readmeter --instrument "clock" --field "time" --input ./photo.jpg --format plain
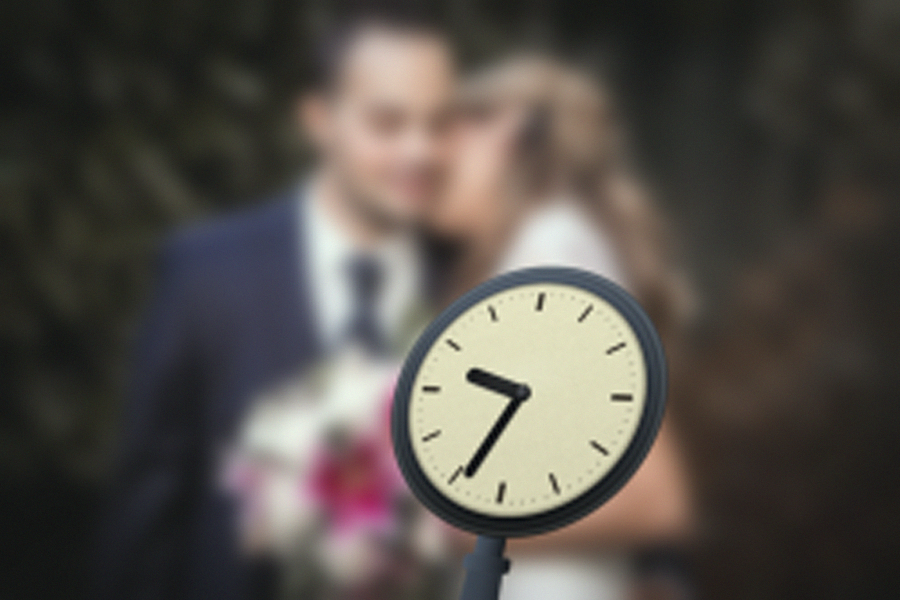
9:34
